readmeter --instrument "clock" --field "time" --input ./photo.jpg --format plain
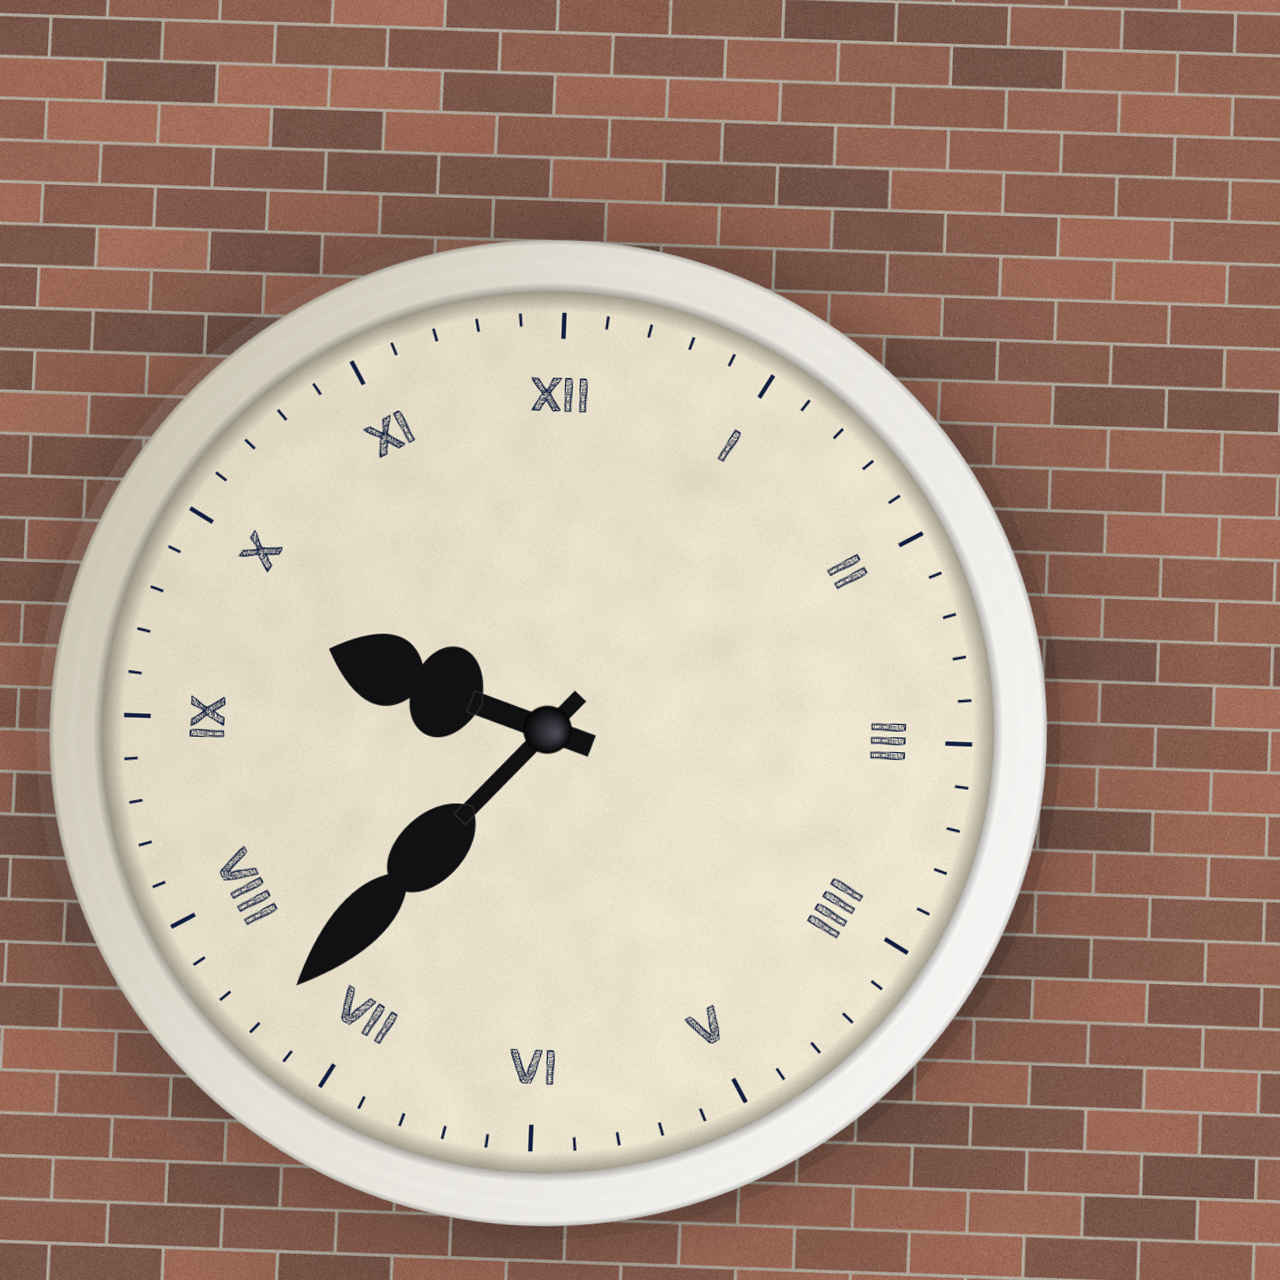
9:37
